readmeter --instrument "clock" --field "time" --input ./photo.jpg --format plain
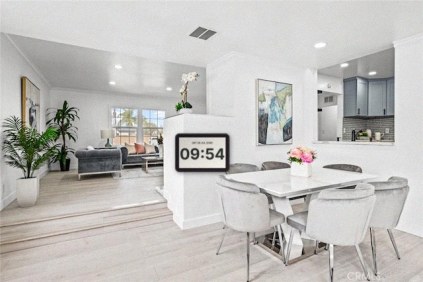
9:54
